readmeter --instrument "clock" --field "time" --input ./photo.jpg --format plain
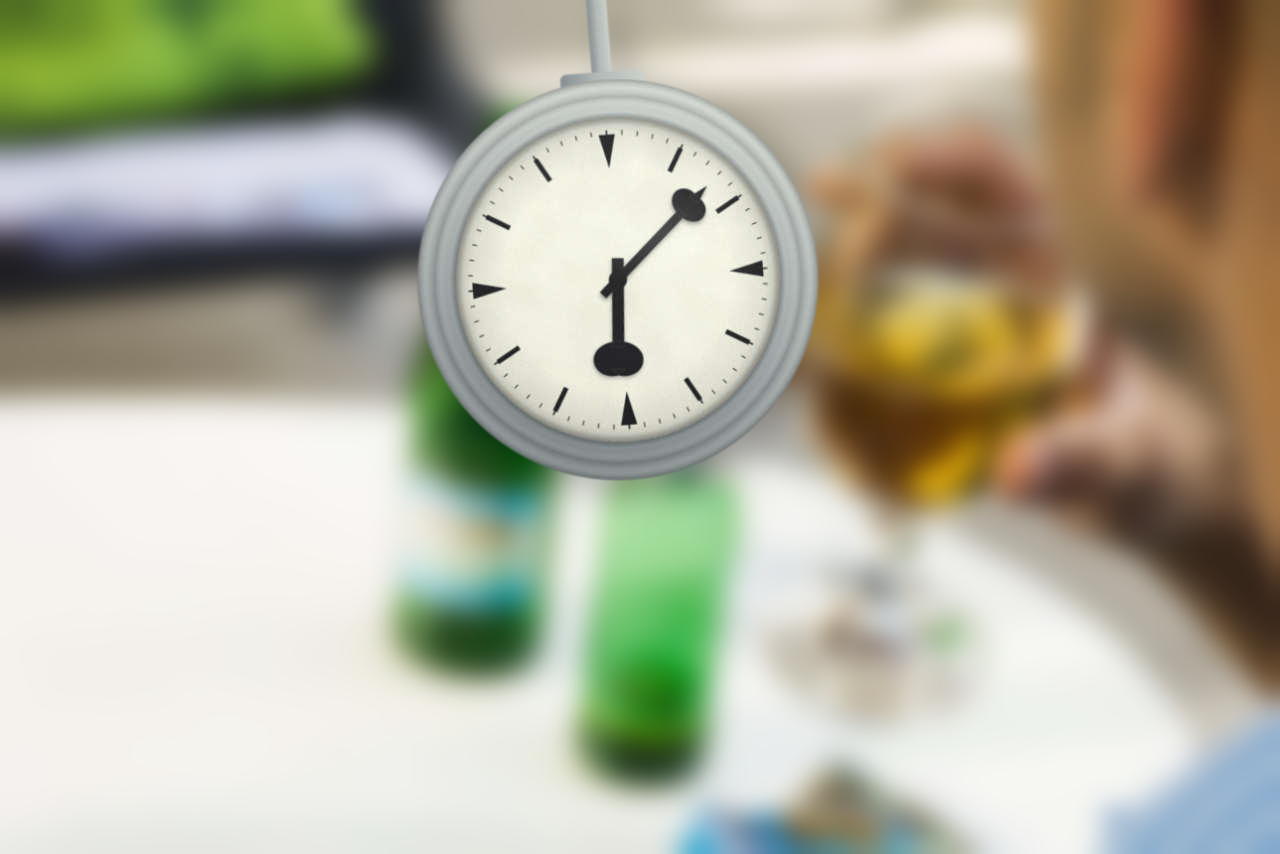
6:08
